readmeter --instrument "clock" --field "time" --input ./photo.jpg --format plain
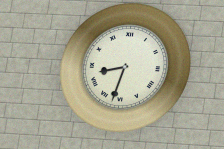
8:32
